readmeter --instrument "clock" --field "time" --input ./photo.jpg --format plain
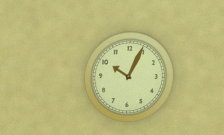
10:04
